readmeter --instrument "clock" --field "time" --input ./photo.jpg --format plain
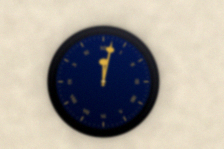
12:02
